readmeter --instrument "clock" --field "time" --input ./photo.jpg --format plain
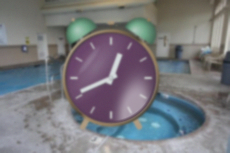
12:41
